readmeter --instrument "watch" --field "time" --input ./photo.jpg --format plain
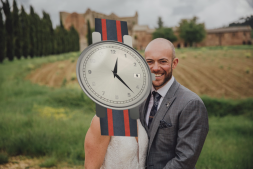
12:23
